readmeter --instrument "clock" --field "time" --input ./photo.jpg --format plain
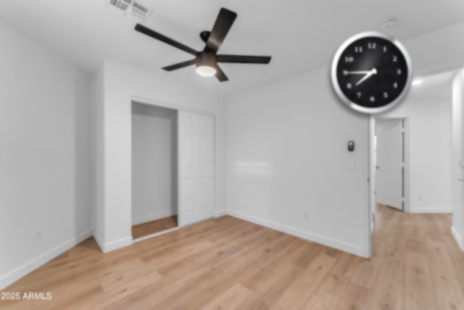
7:45
